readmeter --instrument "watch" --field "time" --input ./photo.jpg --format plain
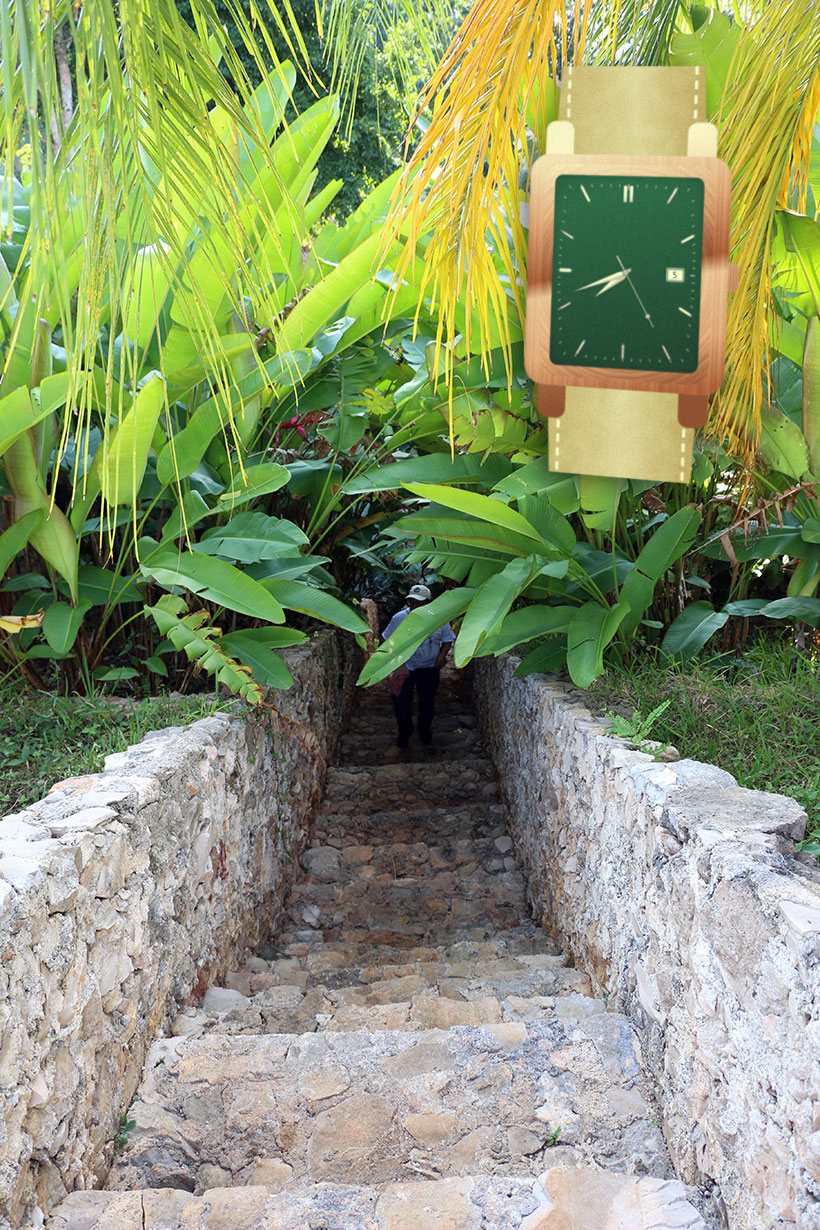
7:41:25
